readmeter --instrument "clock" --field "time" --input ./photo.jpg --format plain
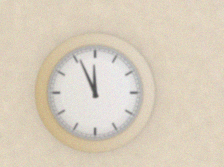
11:56
